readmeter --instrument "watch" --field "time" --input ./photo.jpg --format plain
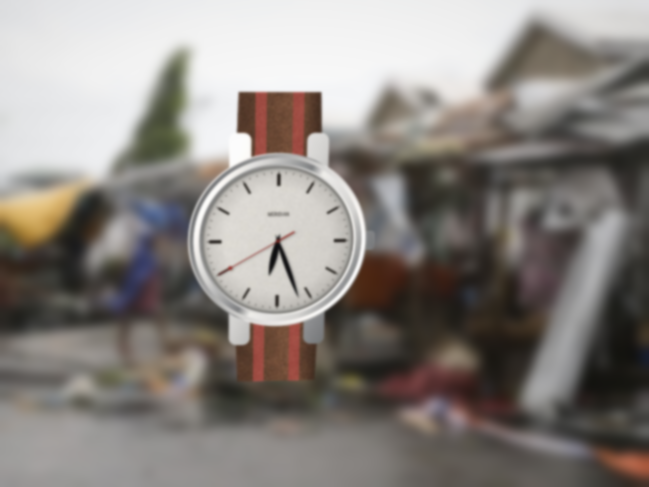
6:26:40
